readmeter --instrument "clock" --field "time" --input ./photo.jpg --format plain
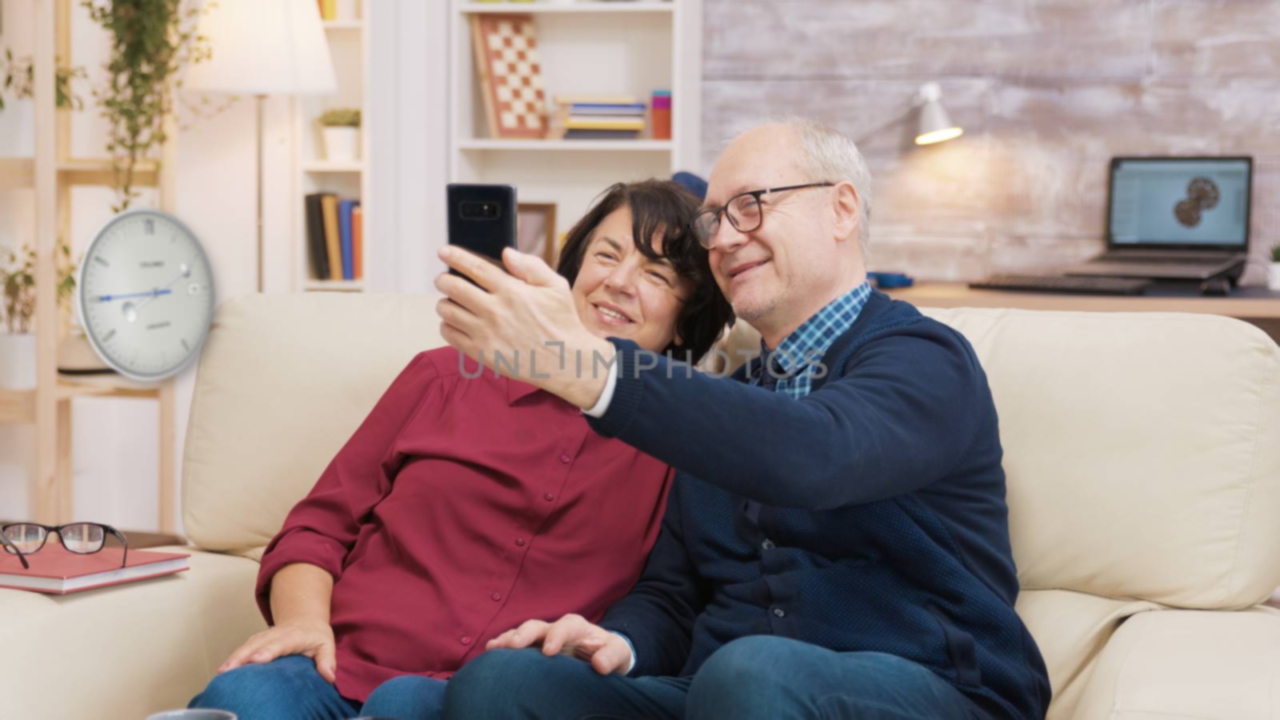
8:10:45
